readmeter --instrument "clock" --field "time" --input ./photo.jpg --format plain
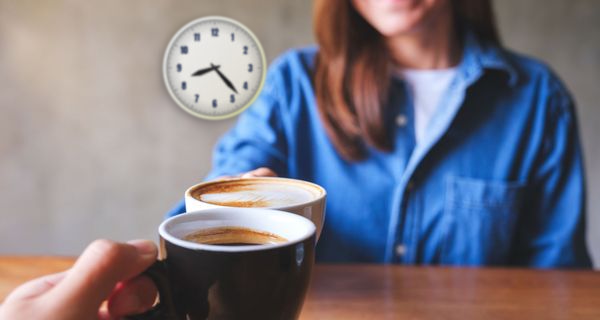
8:23
